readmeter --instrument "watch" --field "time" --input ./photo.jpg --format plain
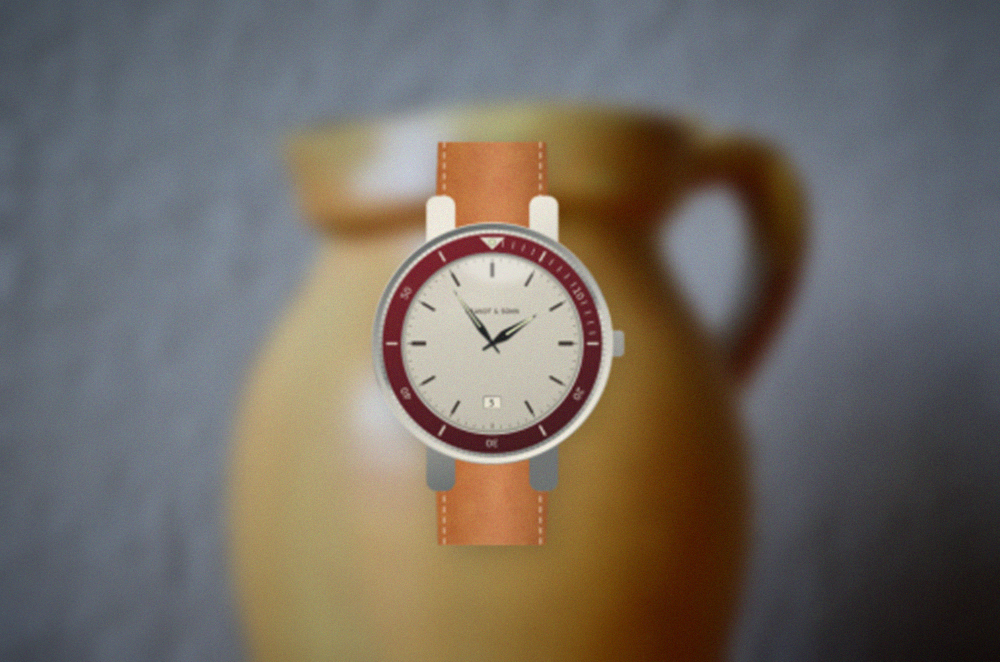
1:54
